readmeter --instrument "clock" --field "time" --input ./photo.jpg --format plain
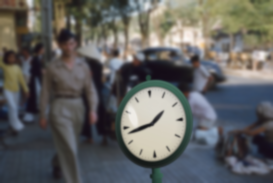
1:43
